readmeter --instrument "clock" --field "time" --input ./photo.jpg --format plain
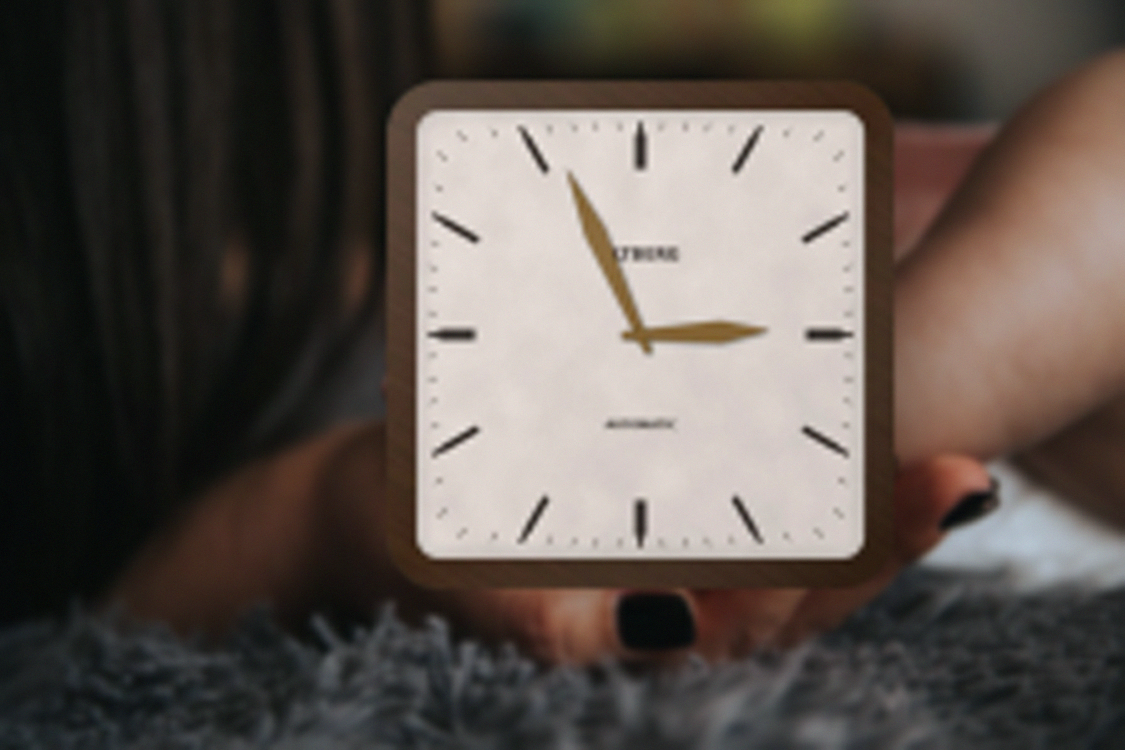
2:56
